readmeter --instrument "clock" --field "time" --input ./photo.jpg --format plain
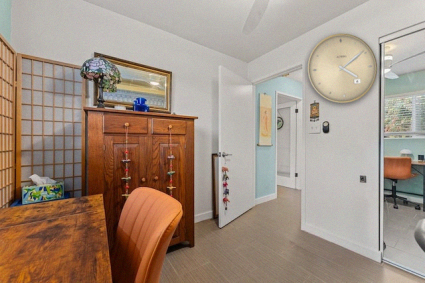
4:09
